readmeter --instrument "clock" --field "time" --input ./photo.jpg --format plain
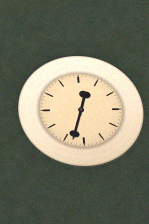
12:33
